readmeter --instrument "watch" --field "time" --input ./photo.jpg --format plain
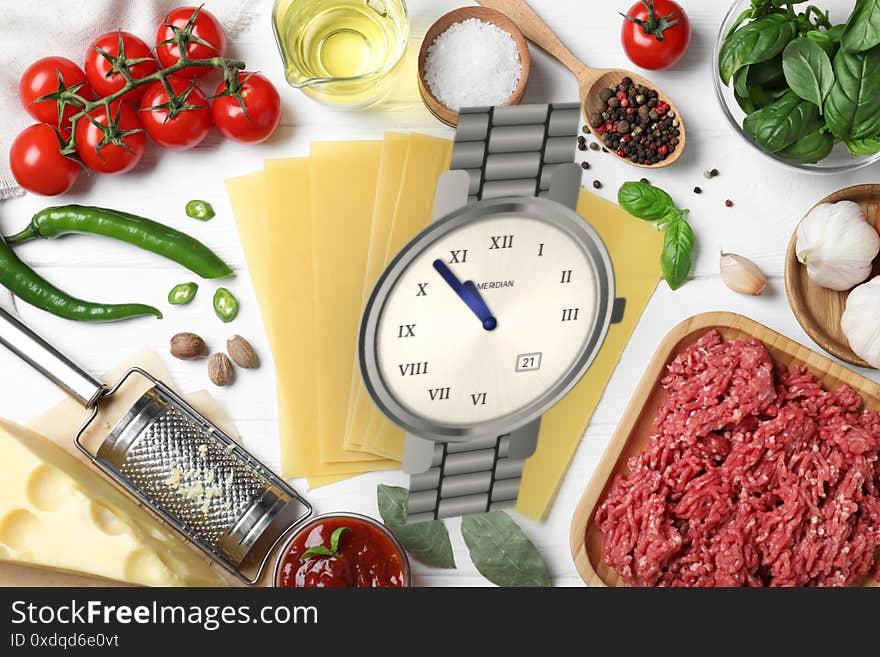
10:53
